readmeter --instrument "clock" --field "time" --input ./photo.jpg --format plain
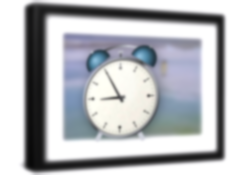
8:55
